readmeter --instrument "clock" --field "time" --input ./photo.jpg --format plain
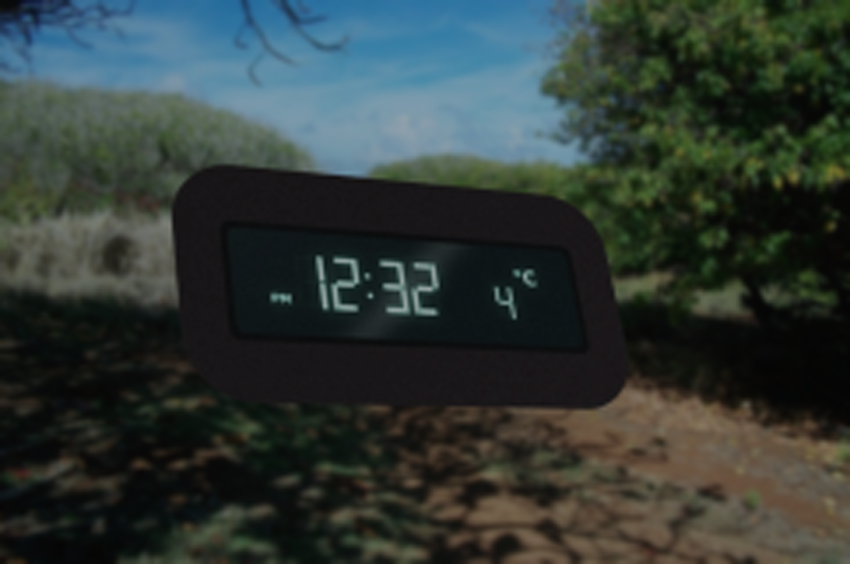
12:32
